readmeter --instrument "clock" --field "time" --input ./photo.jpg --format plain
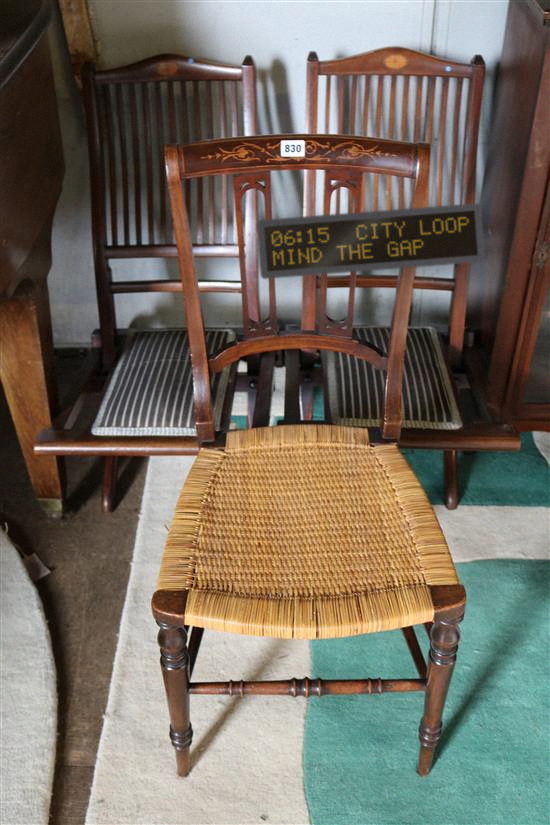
6:15
